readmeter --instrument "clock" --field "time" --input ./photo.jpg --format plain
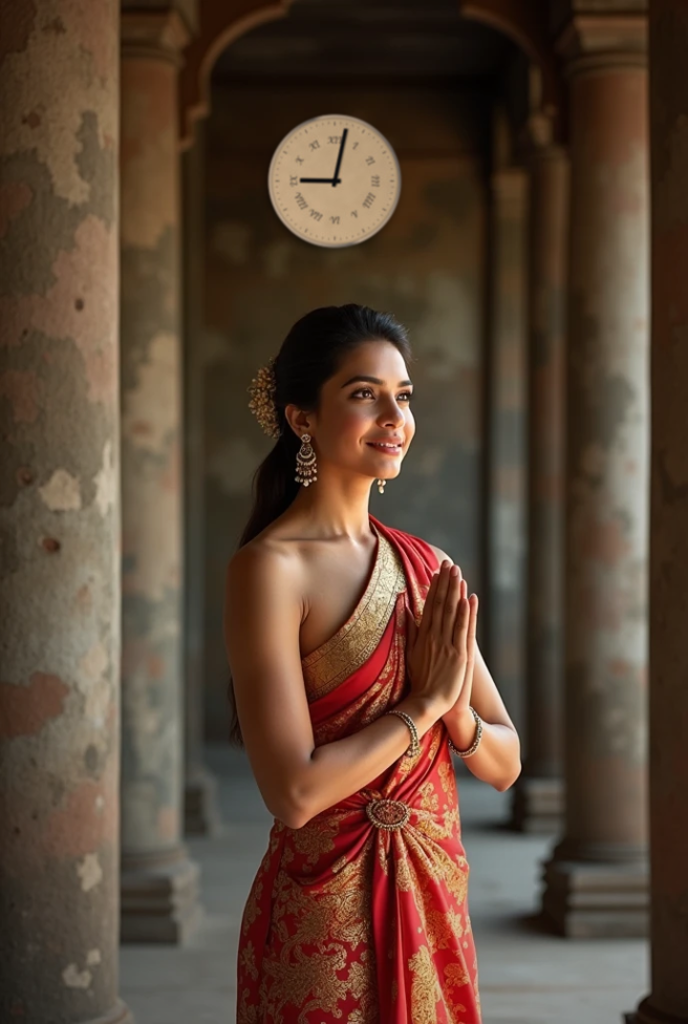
9:02
